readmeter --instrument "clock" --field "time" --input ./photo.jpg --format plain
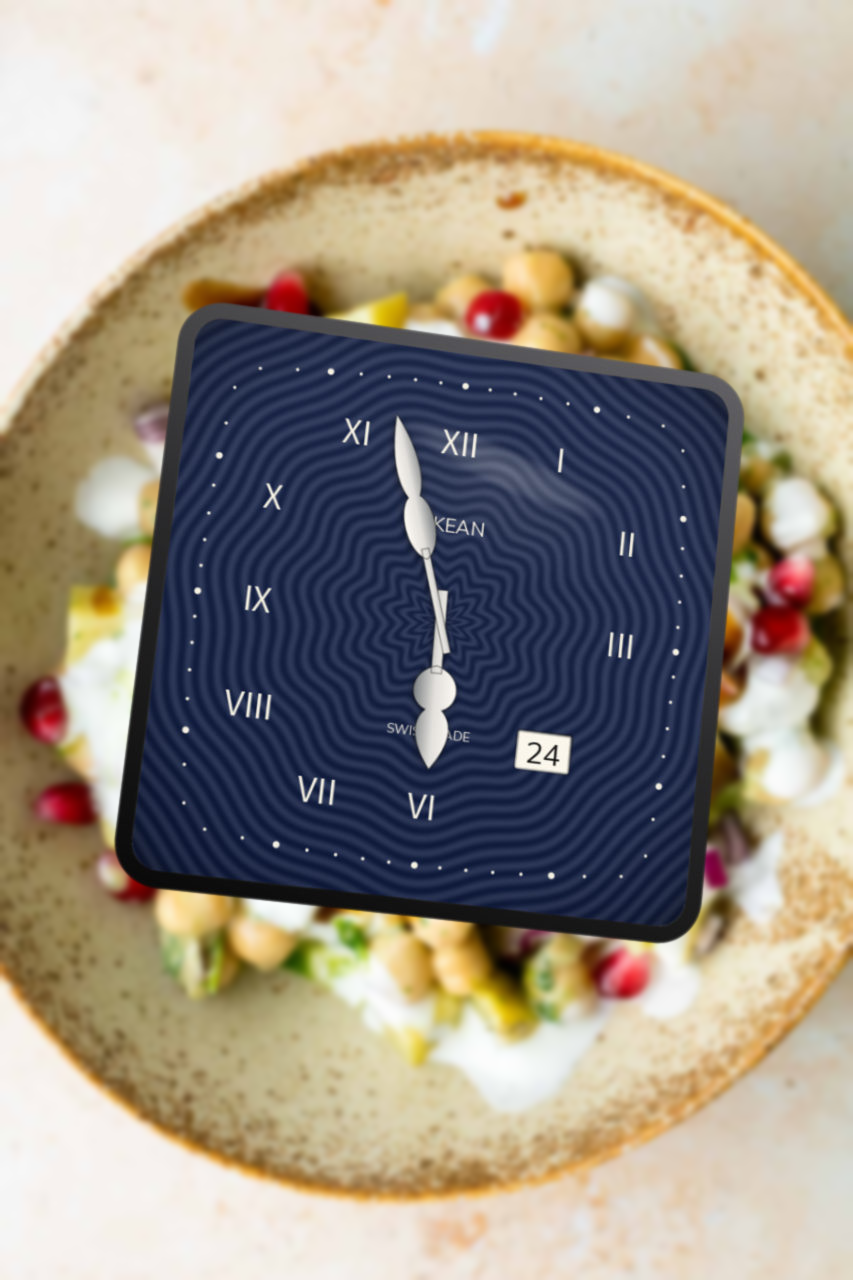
5:57
